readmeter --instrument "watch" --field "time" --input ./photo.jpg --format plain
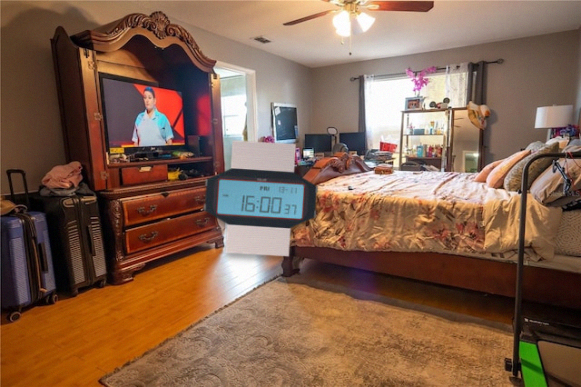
16:00:37
